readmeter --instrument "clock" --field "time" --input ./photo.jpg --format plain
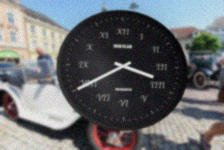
3:40
